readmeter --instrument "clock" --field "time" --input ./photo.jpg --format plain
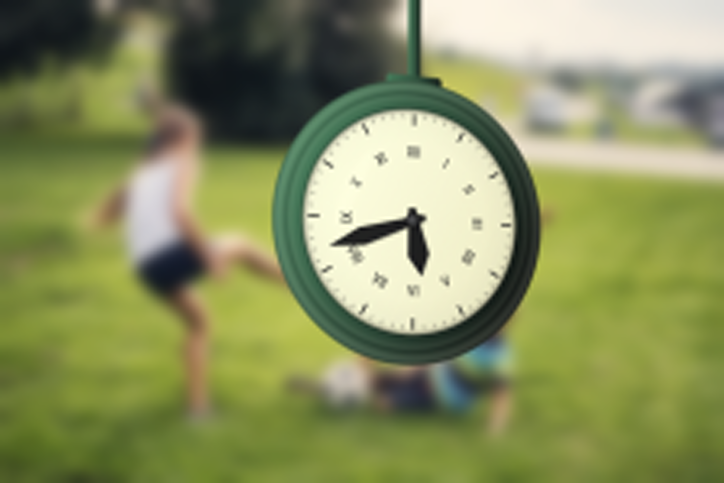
5:42
